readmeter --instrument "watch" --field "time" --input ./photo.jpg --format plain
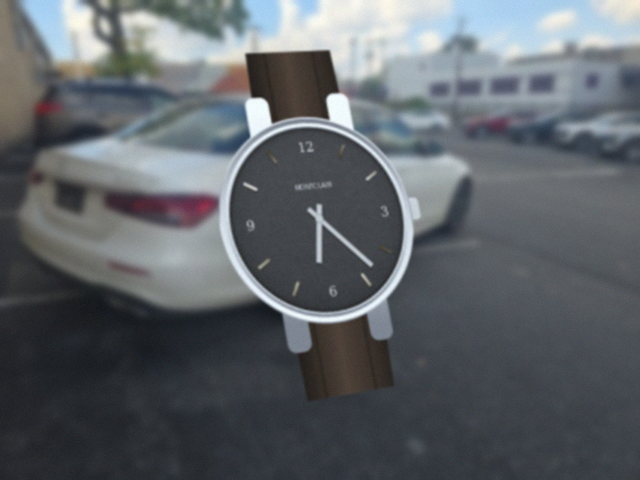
6:23
